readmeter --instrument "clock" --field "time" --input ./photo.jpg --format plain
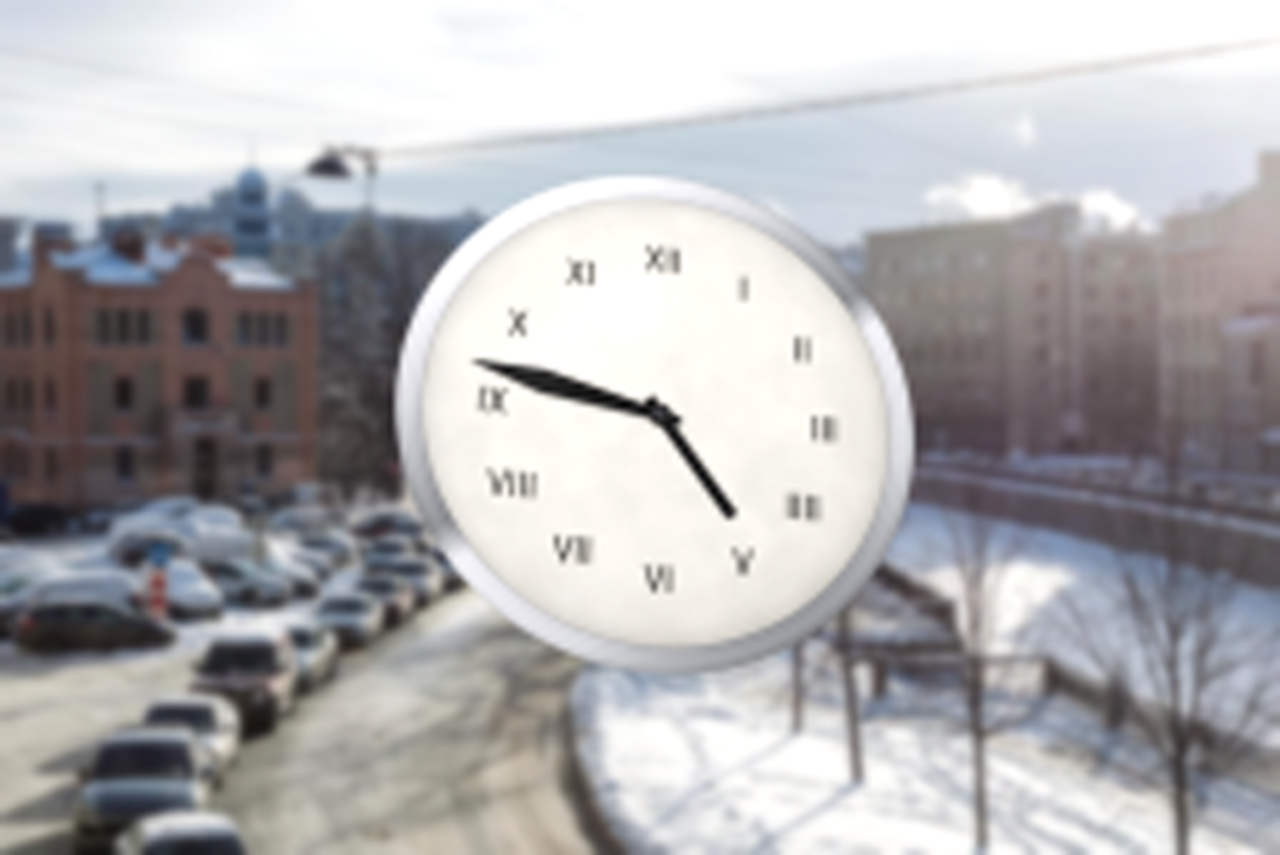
4:47
